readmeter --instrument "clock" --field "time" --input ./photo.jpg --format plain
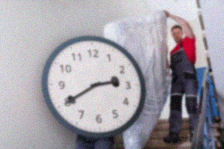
2:40
